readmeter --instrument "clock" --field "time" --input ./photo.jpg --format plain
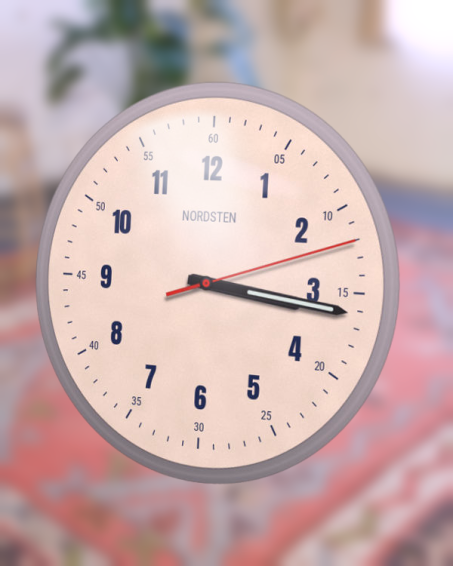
3:16:12
